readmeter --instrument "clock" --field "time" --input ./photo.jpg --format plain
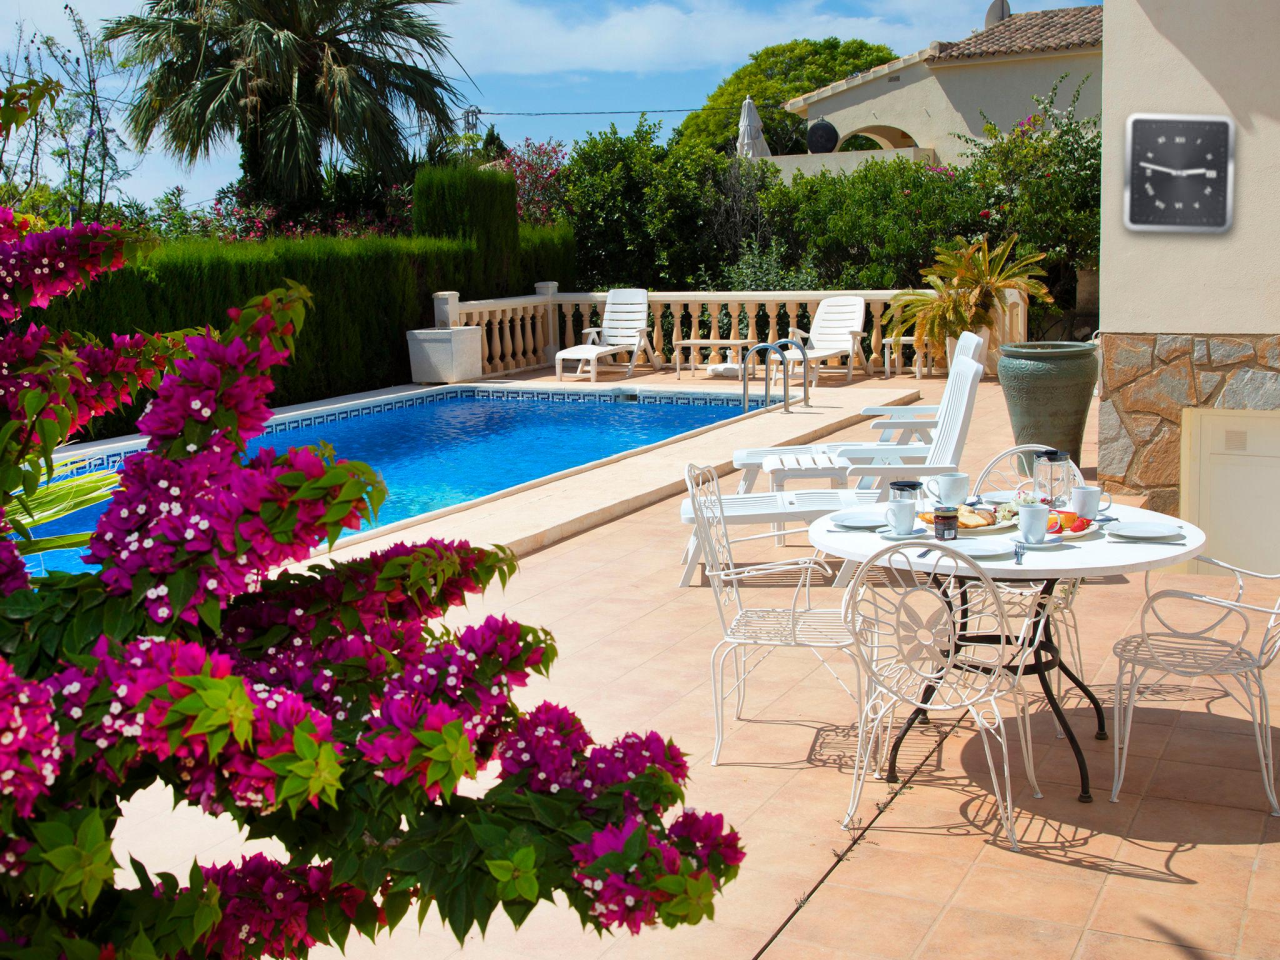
2:47
